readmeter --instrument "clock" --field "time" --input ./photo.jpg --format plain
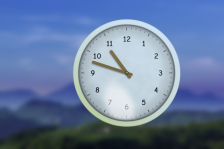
10:48
